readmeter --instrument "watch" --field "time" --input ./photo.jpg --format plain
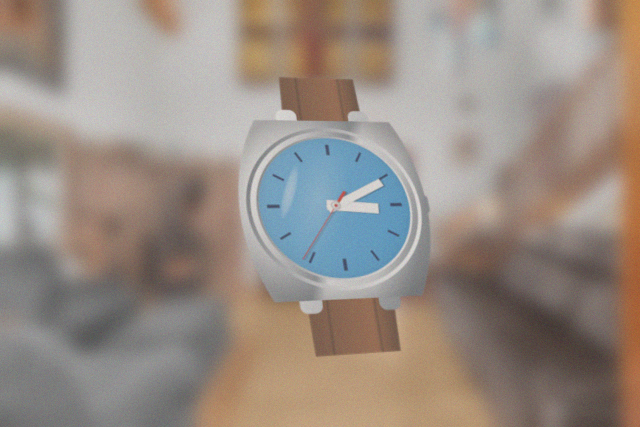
3:10:36
